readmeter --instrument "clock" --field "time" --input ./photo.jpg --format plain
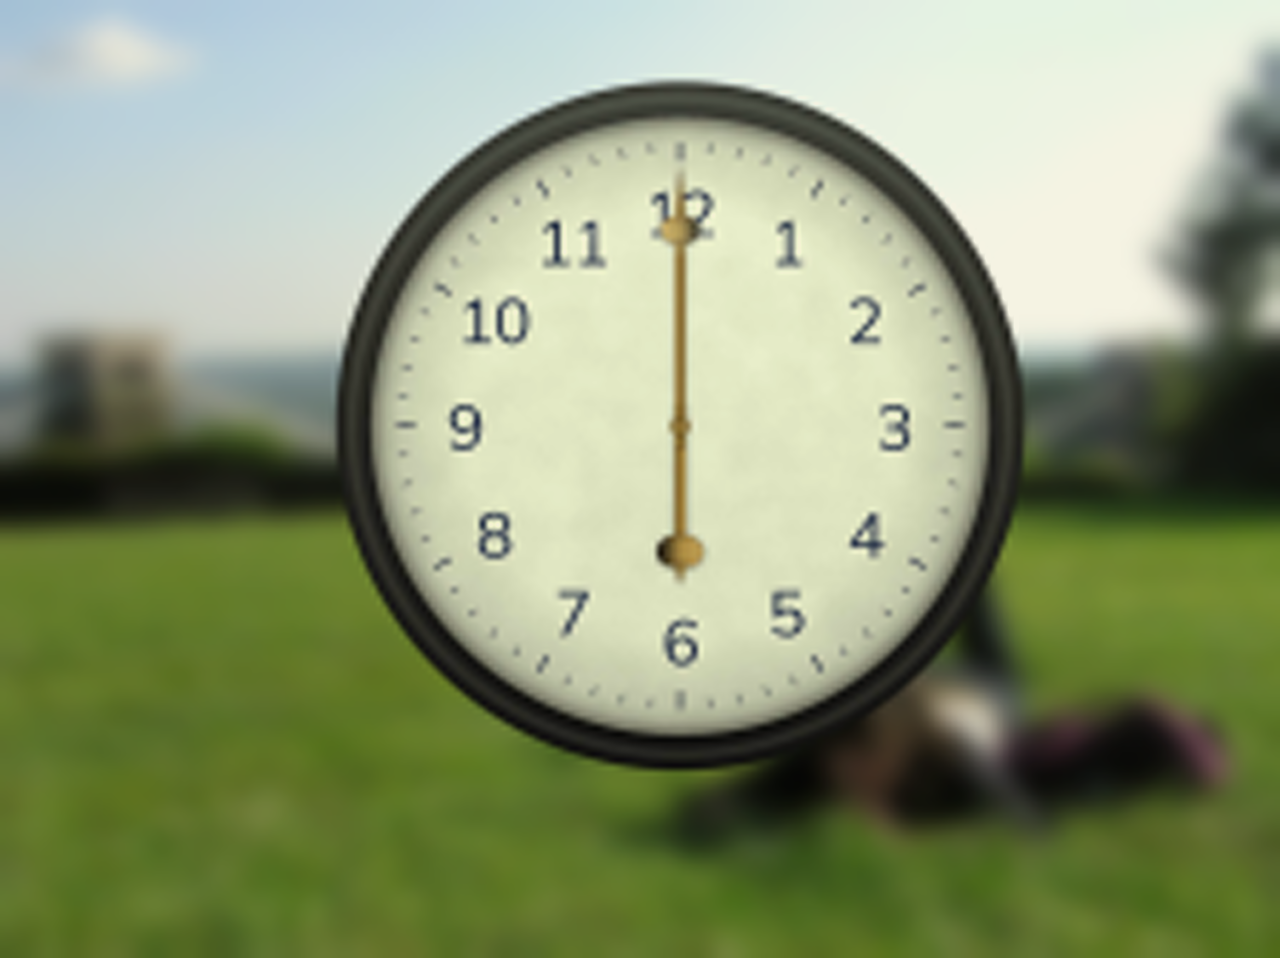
6:00
